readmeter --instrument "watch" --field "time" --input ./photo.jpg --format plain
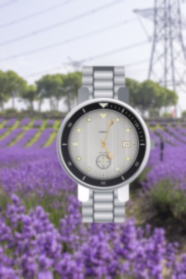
5:03
